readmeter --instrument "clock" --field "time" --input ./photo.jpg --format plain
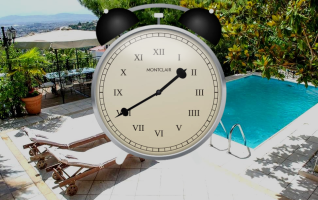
1:40
